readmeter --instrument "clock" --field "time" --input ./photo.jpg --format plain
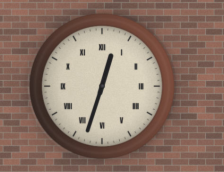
12:33
